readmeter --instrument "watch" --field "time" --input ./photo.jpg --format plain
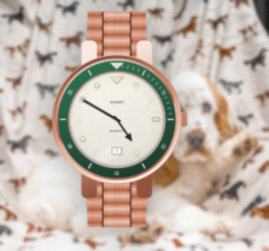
4:50
